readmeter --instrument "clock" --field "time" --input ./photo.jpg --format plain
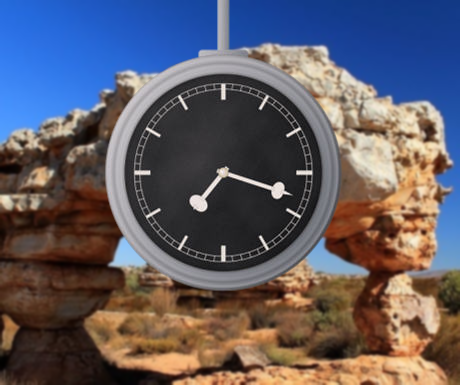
7:18
